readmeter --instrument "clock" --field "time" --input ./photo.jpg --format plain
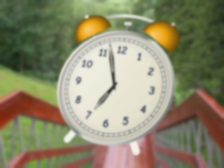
6:57
